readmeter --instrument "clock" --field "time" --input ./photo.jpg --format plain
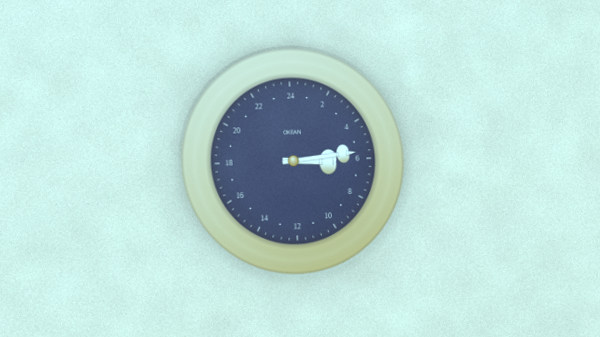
6:14
